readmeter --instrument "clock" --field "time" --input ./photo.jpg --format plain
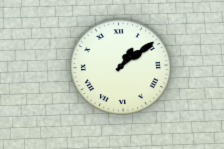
1:09
